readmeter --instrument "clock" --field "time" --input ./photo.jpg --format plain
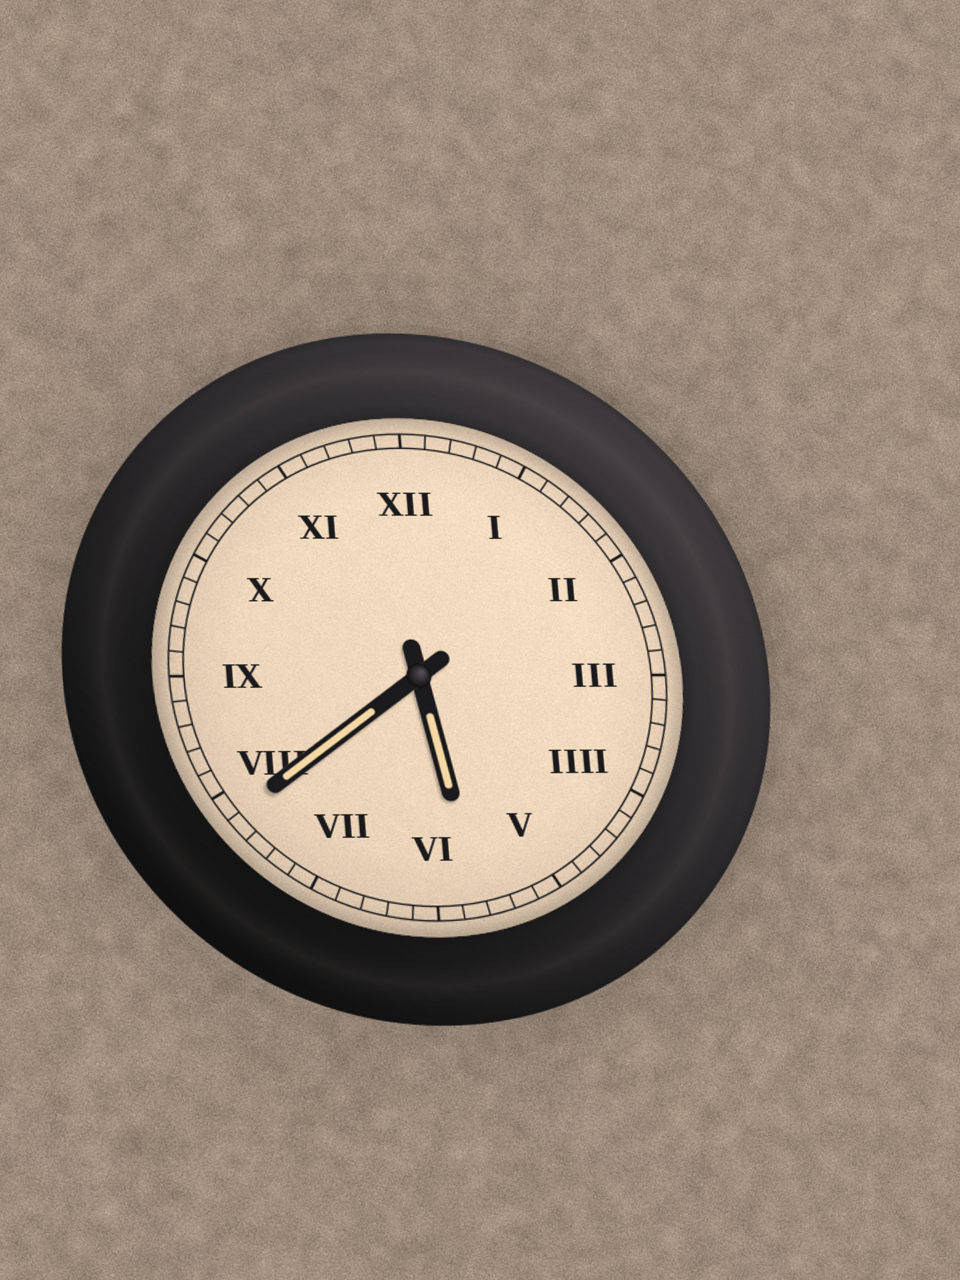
5:39
